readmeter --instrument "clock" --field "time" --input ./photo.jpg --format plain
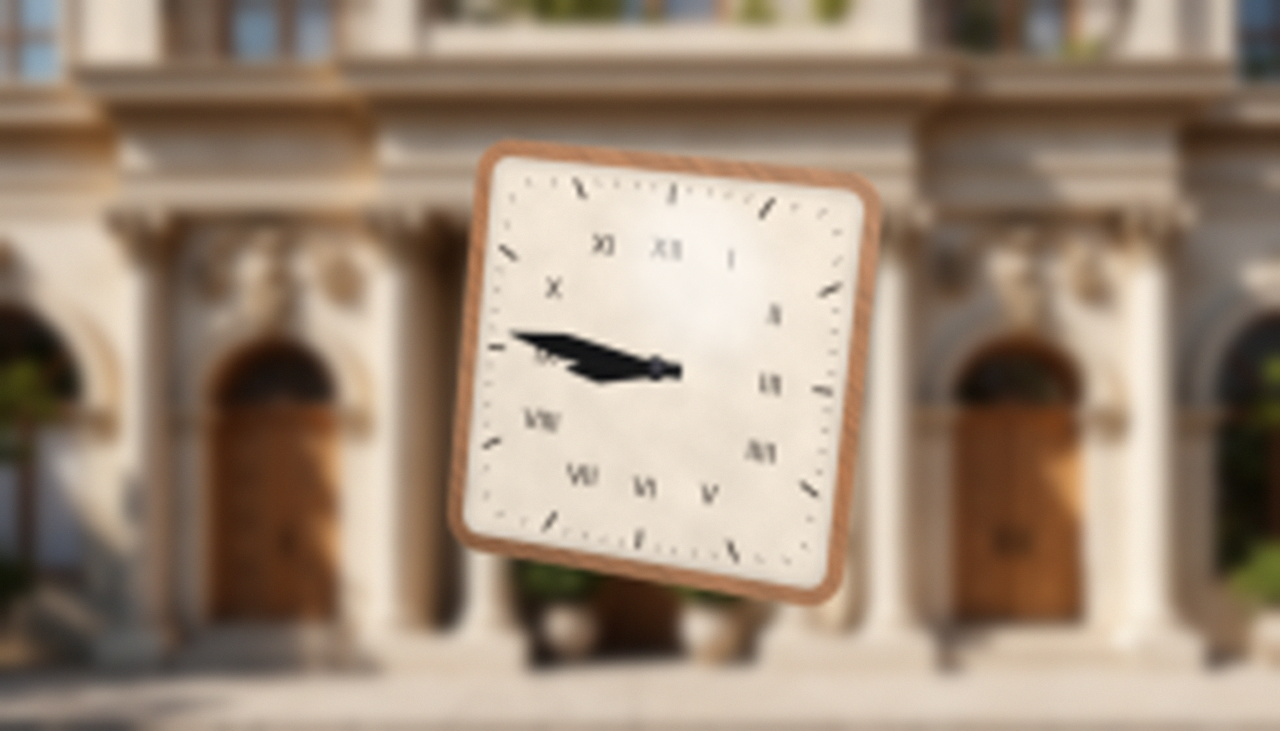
8:46
